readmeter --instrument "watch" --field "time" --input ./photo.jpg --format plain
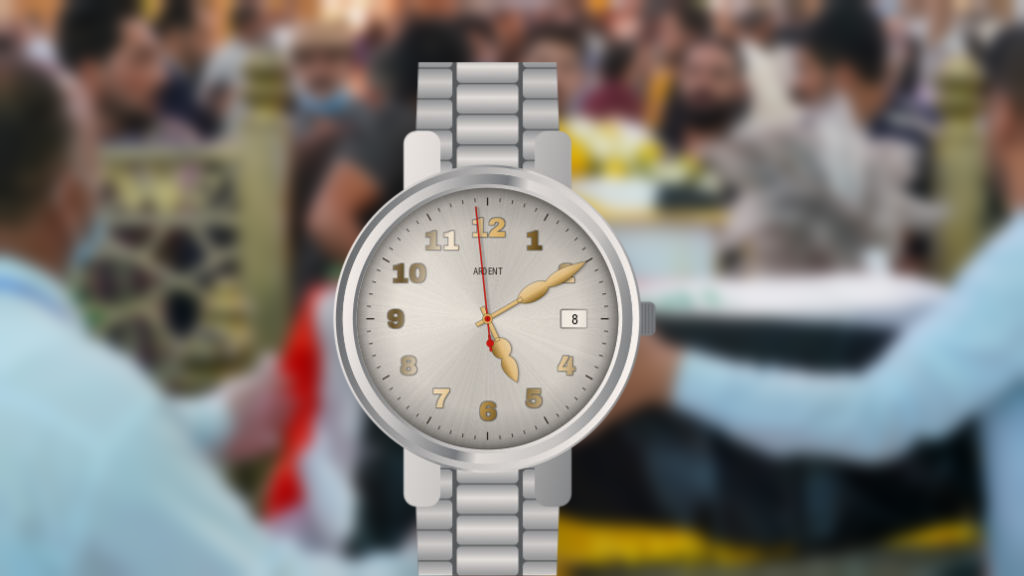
5:09:59
